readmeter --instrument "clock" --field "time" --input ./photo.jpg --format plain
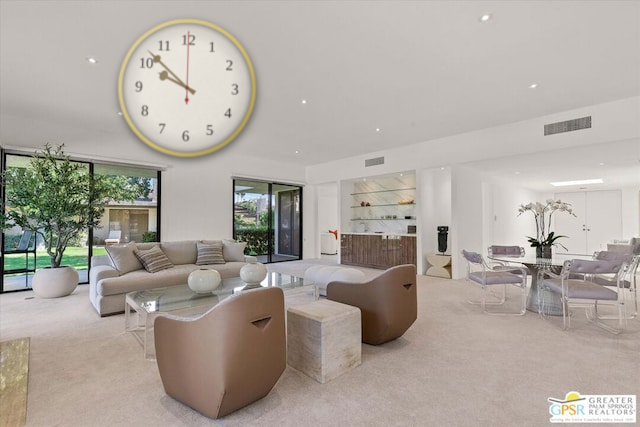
9:52:00
